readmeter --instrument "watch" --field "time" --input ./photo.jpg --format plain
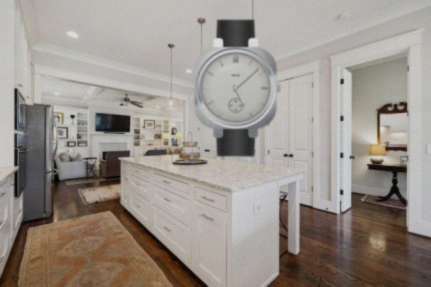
5:08
